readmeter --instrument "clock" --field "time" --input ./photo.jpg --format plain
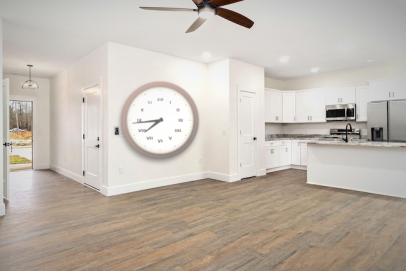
7:44
